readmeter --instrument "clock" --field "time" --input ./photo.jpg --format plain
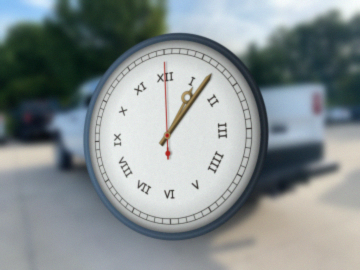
1:07:00
